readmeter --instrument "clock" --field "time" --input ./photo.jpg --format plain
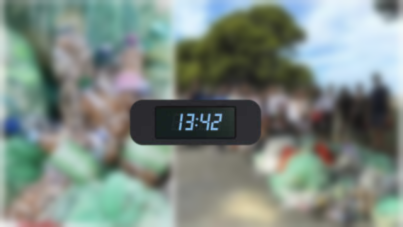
13:42
